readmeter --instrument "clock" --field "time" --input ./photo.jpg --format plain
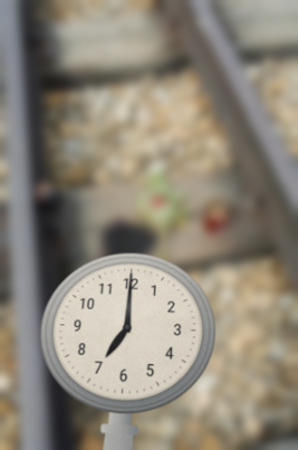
7:00
